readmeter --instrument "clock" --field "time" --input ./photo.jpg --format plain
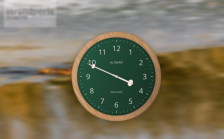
3:49
